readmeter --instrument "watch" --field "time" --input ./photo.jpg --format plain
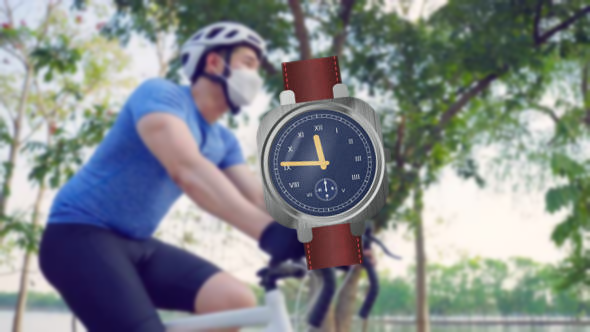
11:46
